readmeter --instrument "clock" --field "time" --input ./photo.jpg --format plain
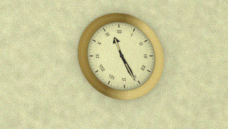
11:26
